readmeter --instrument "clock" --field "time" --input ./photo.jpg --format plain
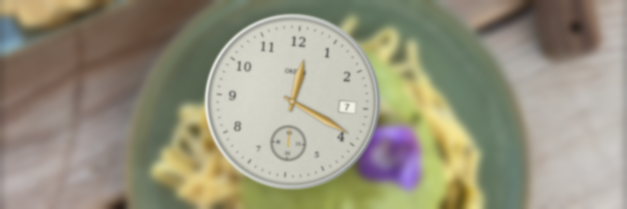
12:19
